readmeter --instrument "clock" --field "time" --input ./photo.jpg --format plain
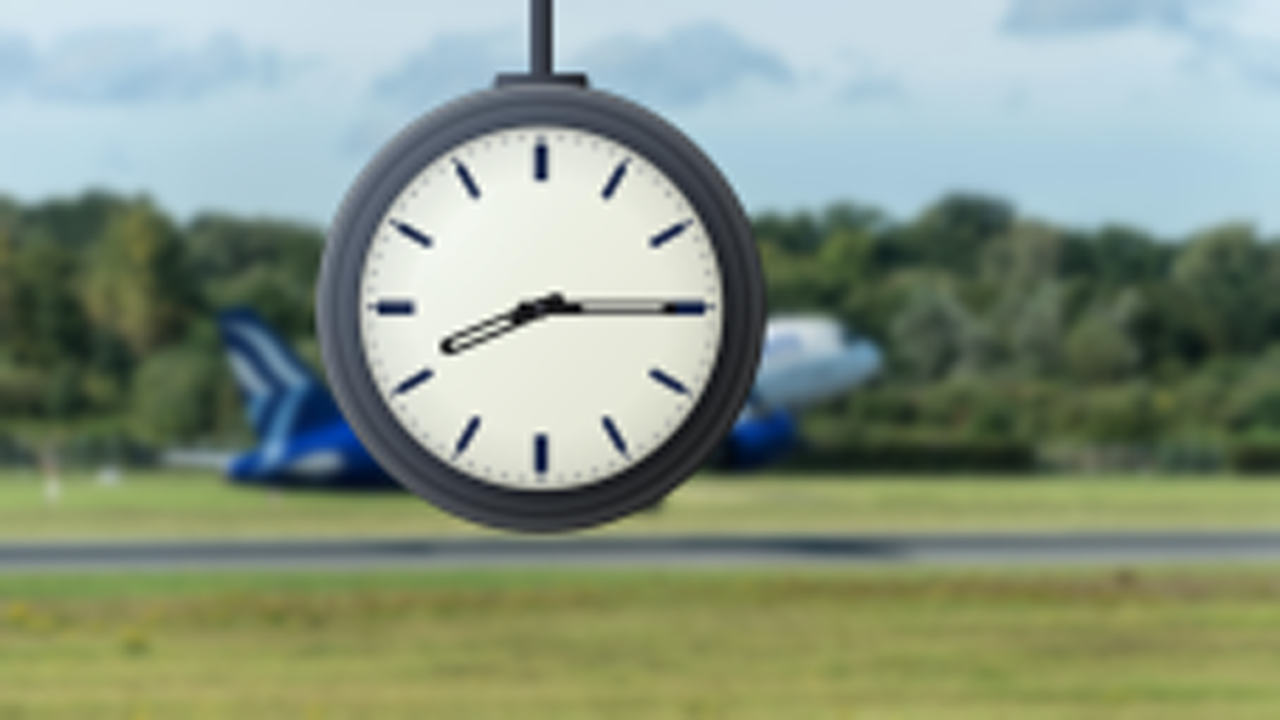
8:15
